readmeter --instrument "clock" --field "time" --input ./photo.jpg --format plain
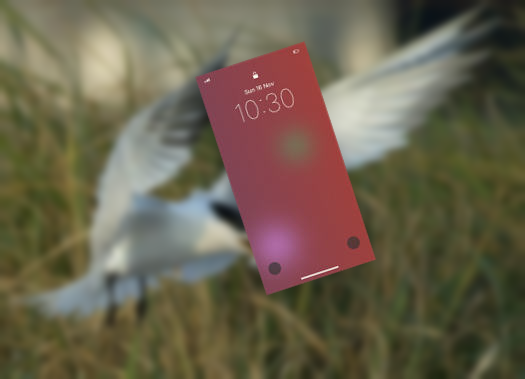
10:30
